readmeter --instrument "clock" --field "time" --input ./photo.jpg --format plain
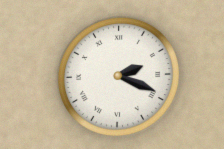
2:19
